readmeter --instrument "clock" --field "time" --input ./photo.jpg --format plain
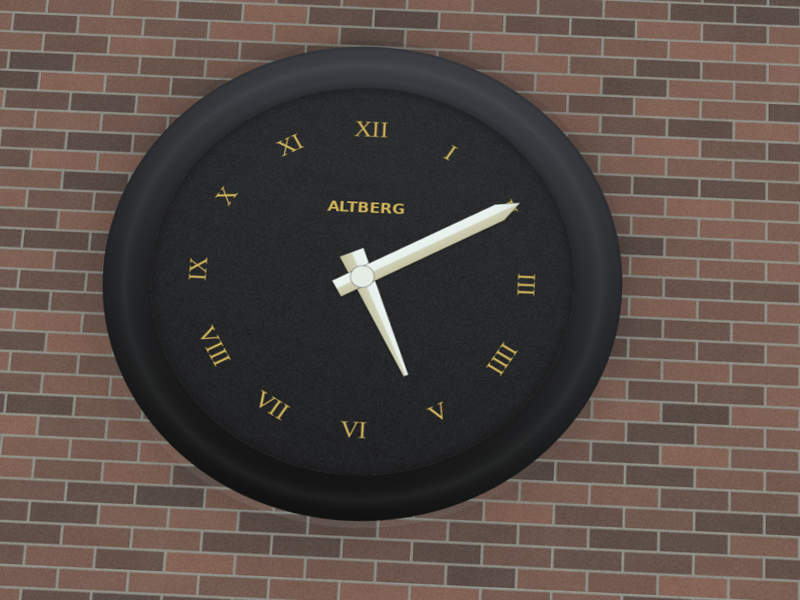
5:10
